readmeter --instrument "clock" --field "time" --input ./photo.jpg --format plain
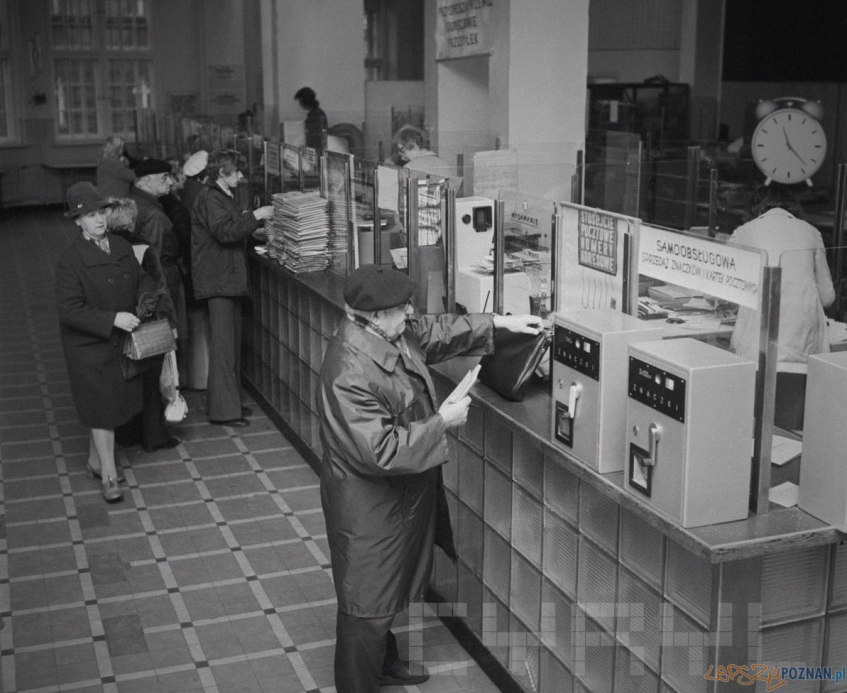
11:23
